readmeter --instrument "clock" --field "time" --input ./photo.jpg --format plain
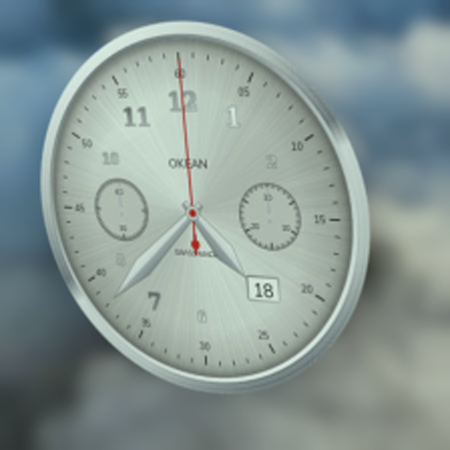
4:38
